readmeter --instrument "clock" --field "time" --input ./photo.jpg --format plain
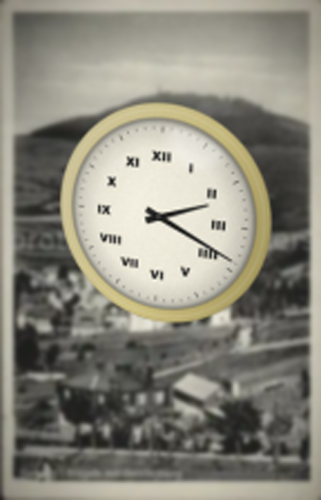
2:19
